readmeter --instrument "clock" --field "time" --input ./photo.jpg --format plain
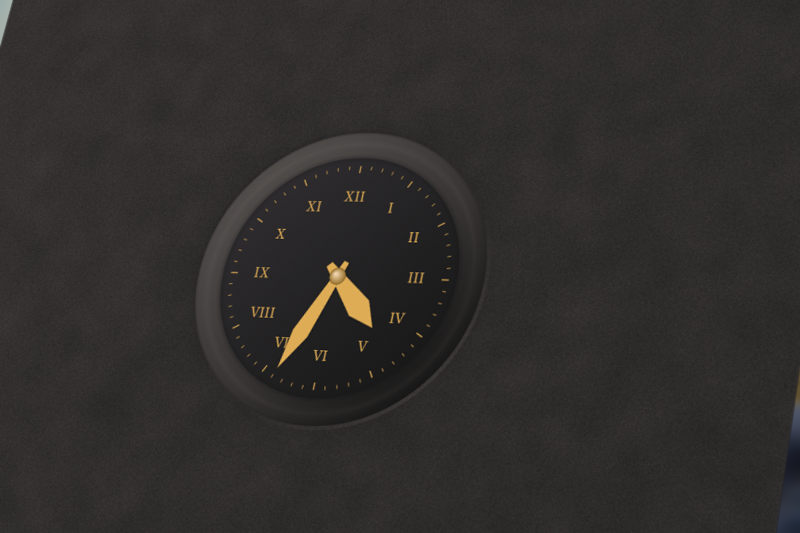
4:34
